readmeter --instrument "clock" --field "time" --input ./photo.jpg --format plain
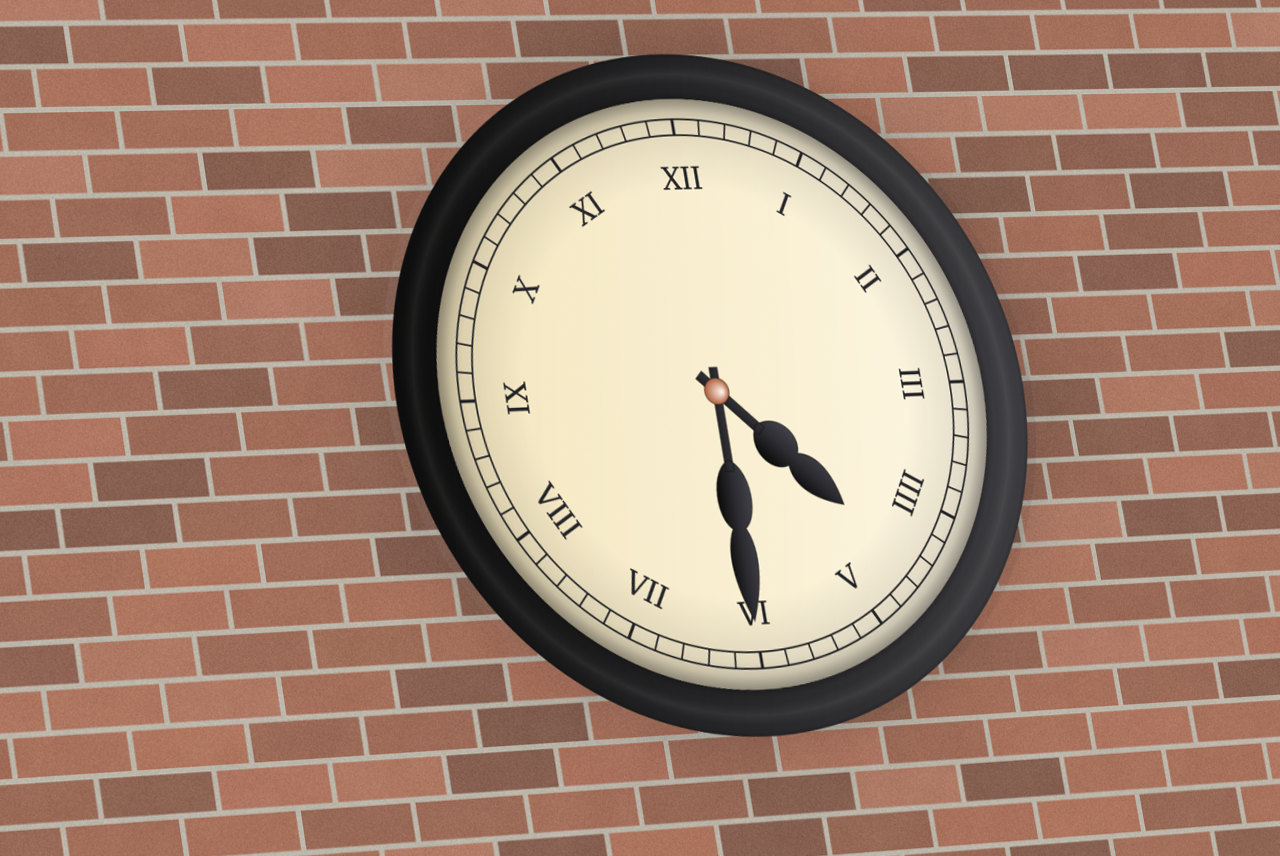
4:30
